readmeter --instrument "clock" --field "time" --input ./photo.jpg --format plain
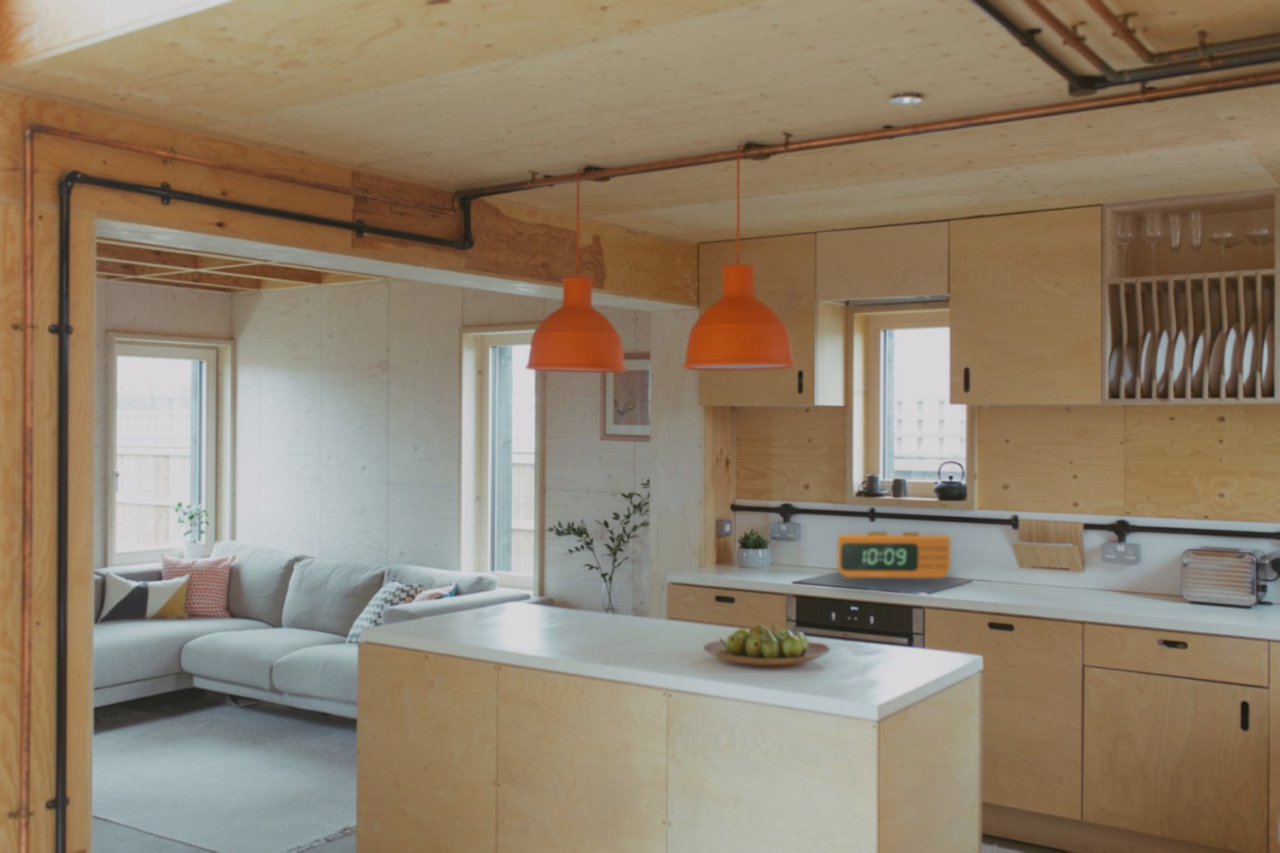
10:09
